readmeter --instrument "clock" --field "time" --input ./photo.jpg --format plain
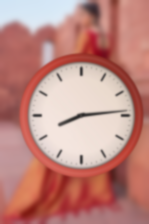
8:14
